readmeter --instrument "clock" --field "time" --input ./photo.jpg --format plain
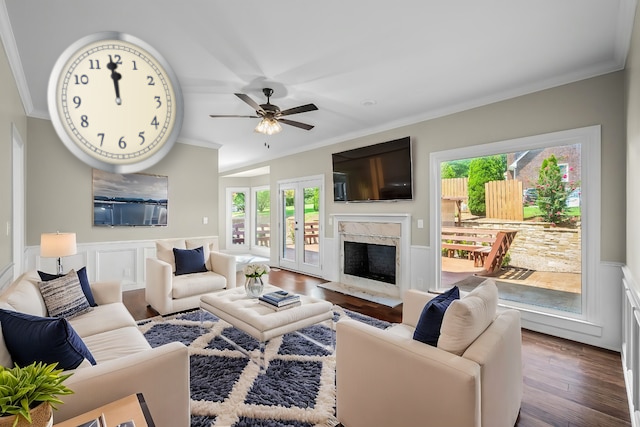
11:59
